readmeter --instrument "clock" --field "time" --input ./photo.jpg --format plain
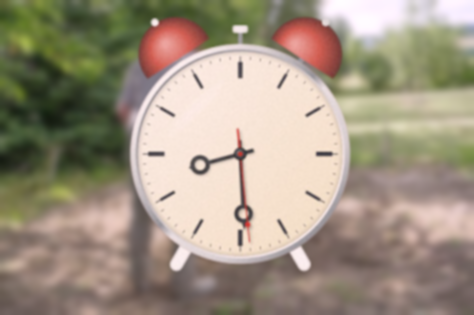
8:29:29
